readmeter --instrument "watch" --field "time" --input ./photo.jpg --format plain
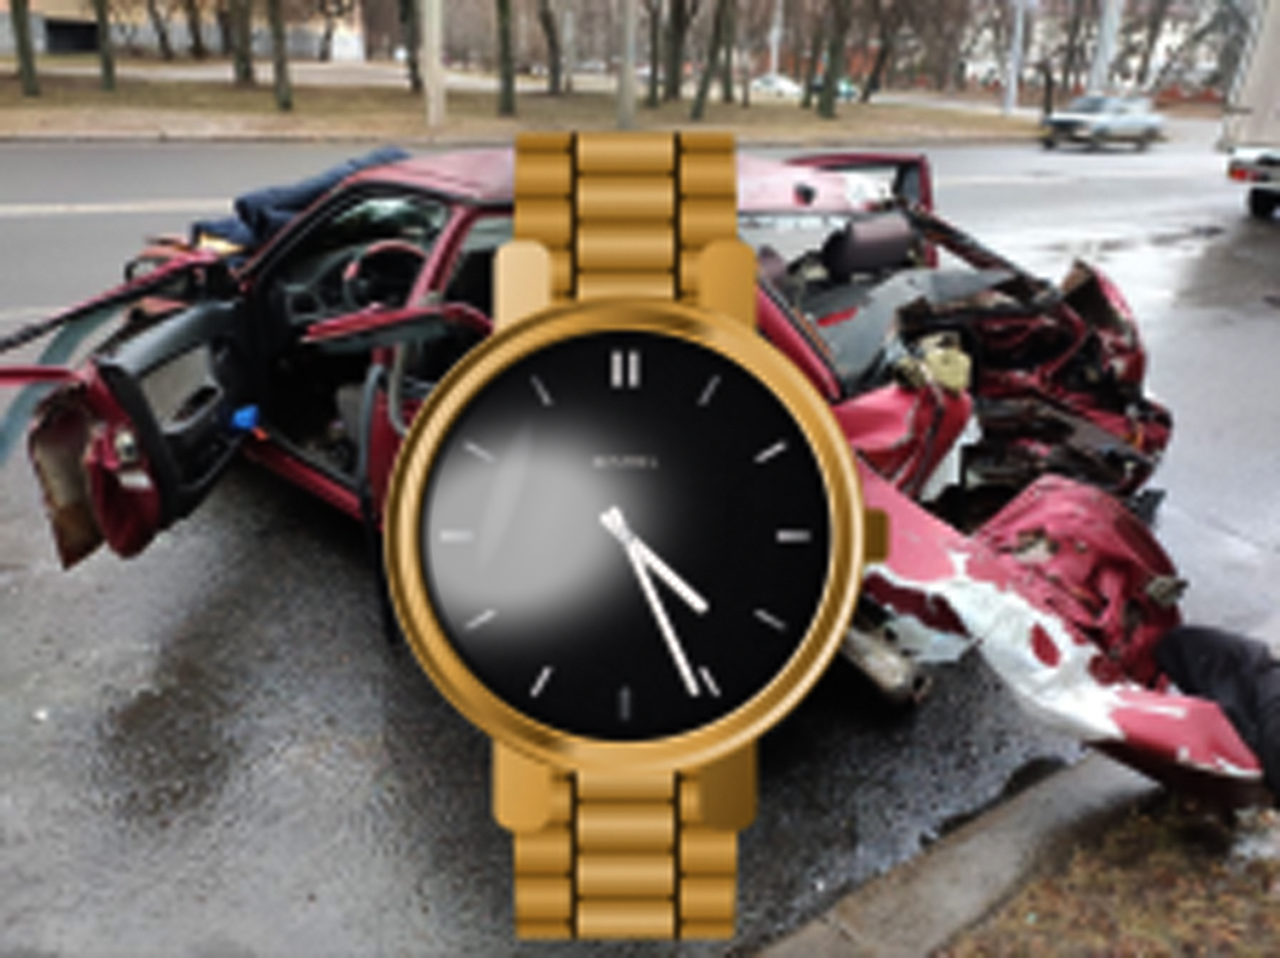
4:26
